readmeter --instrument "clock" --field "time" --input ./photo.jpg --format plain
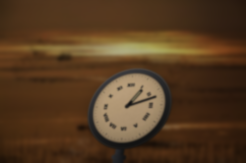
1:12
